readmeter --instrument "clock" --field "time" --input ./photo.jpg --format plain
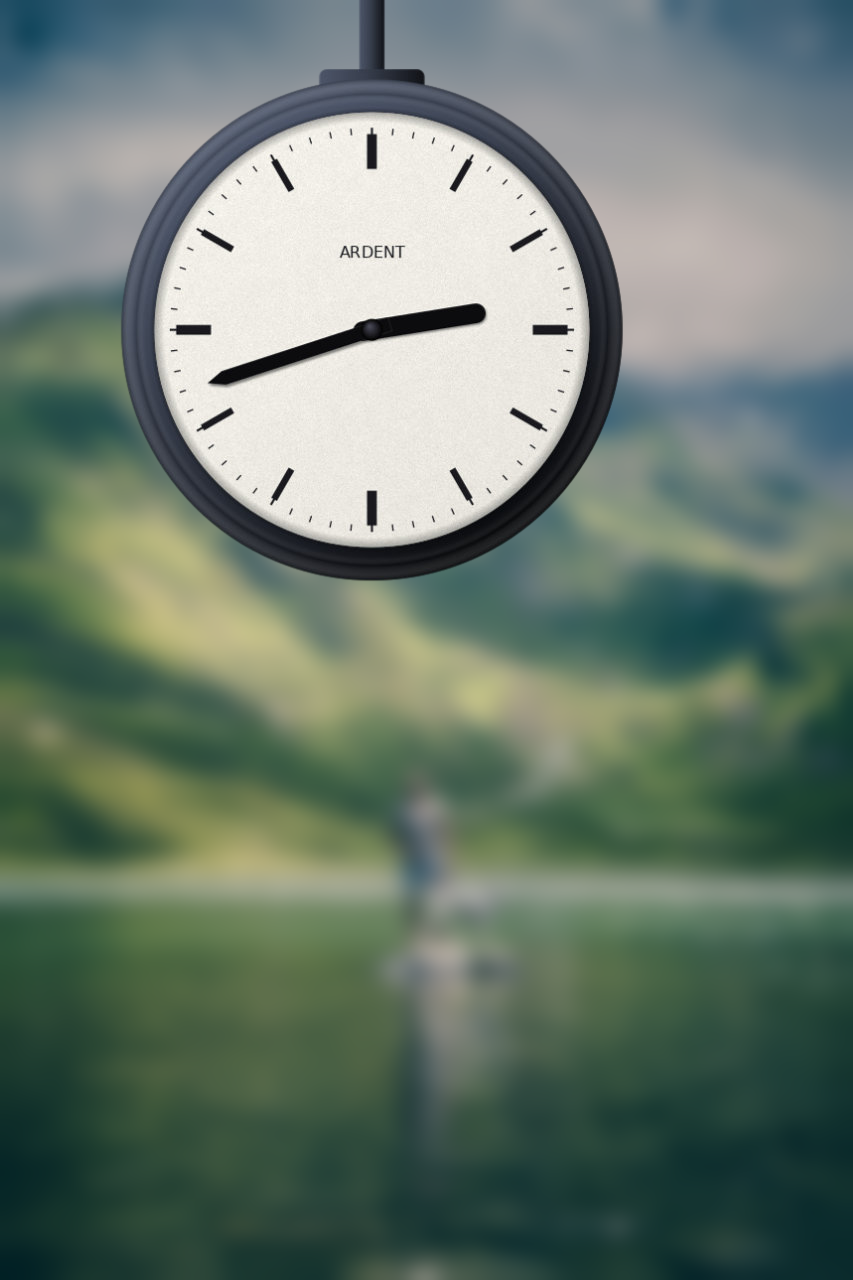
2:42
